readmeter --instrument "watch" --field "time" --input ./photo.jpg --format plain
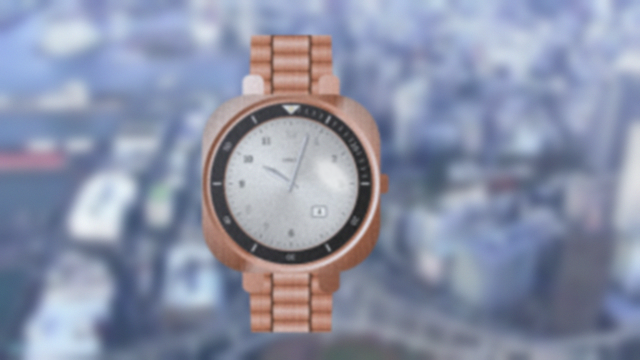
10:03
